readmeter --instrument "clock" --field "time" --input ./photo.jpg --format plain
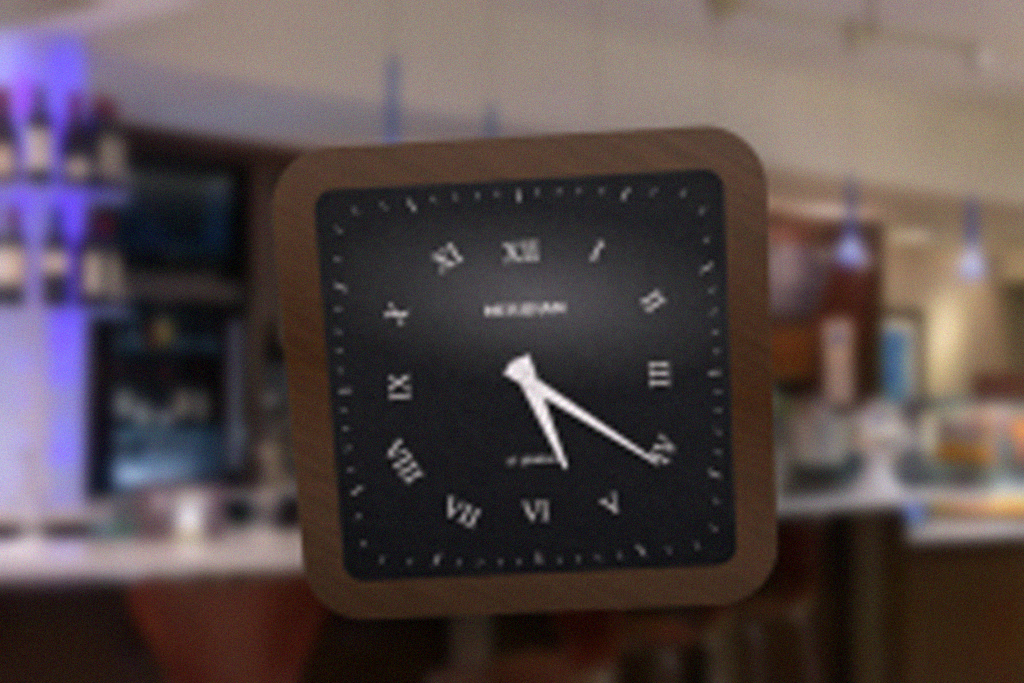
5:21
